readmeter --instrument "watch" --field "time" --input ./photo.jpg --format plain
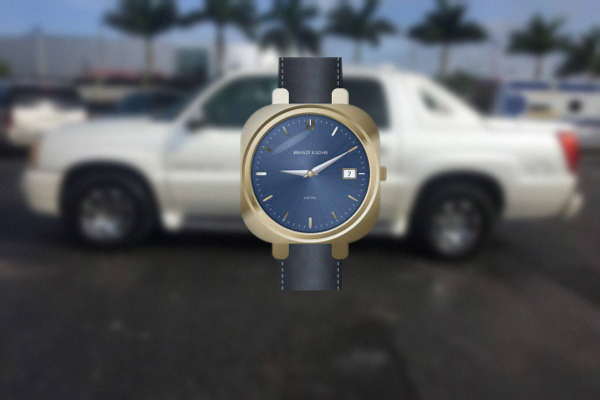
9:10
